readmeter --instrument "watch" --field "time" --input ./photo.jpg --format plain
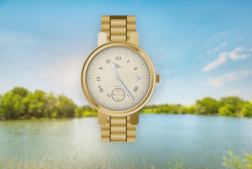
11:24
